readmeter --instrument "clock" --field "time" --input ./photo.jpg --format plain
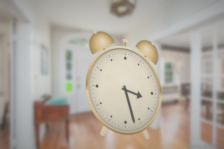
3:27
